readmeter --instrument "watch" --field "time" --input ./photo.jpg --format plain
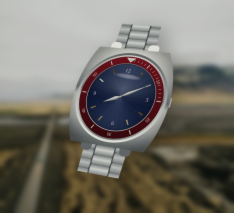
8:10
